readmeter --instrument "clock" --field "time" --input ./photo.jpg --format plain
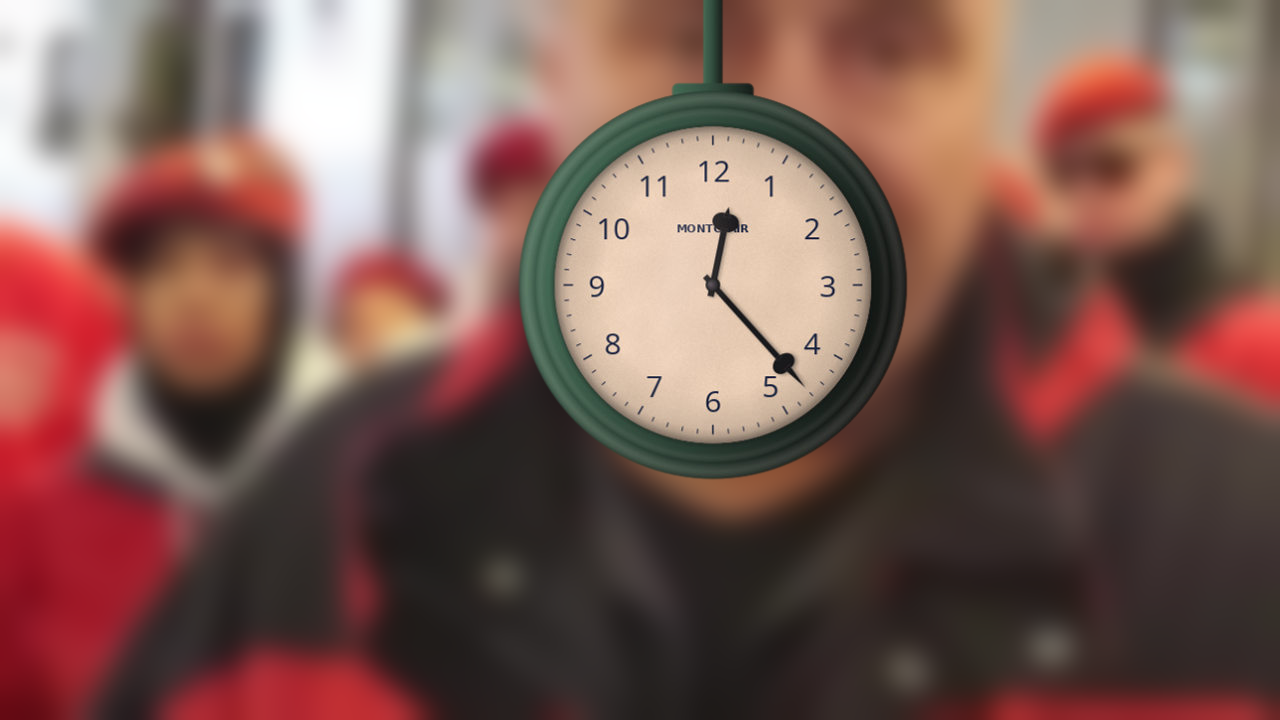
12:23
